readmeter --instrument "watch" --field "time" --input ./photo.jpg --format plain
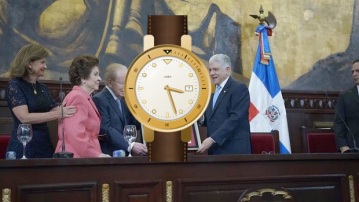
3:27
